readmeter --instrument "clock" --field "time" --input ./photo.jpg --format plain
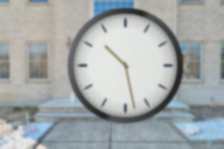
10:28
